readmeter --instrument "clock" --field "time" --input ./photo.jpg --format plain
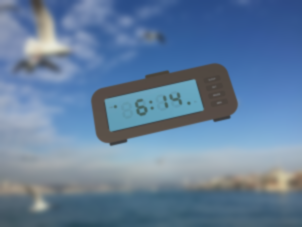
6:14
